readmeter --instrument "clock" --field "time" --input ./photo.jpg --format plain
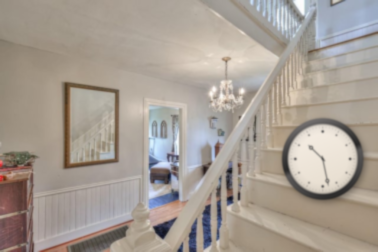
10:28
